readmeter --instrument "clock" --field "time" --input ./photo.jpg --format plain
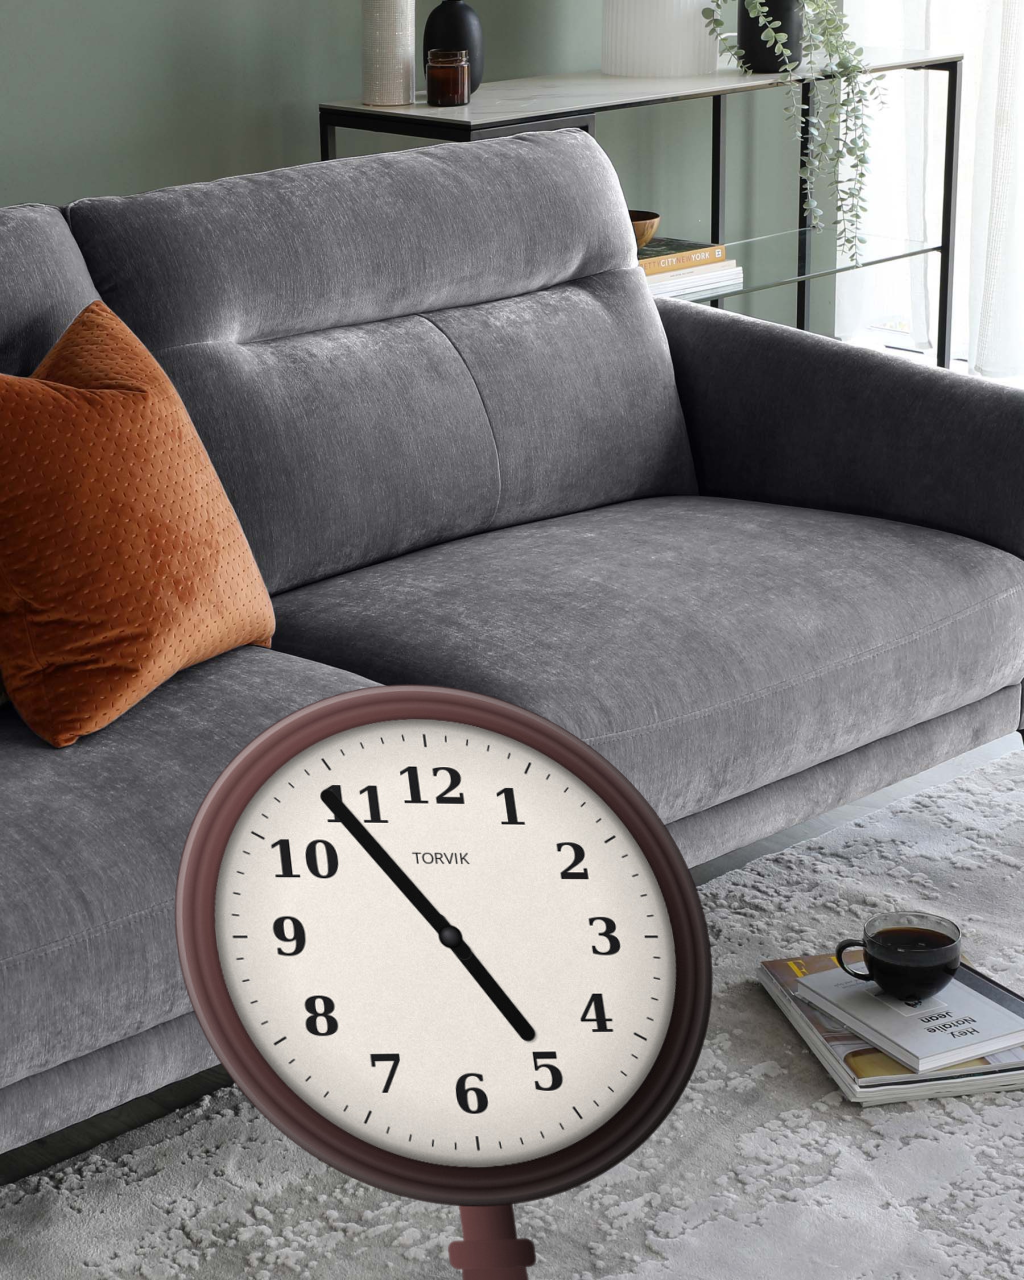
4:54
